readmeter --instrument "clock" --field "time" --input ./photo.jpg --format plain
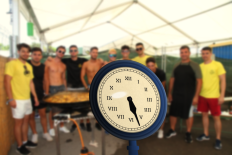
5:27
